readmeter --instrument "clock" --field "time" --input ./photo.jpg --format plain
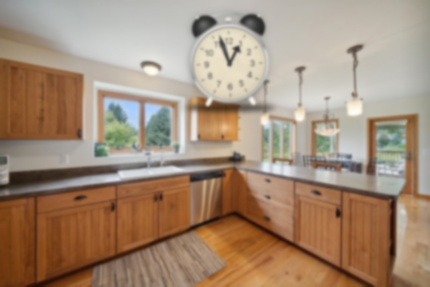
12:57
